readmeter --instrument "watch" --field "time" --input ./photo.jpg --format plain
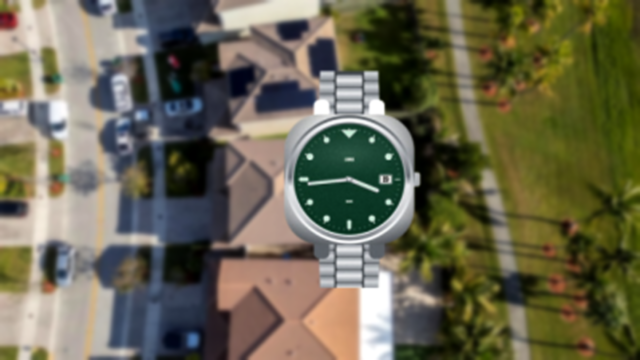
3:44
